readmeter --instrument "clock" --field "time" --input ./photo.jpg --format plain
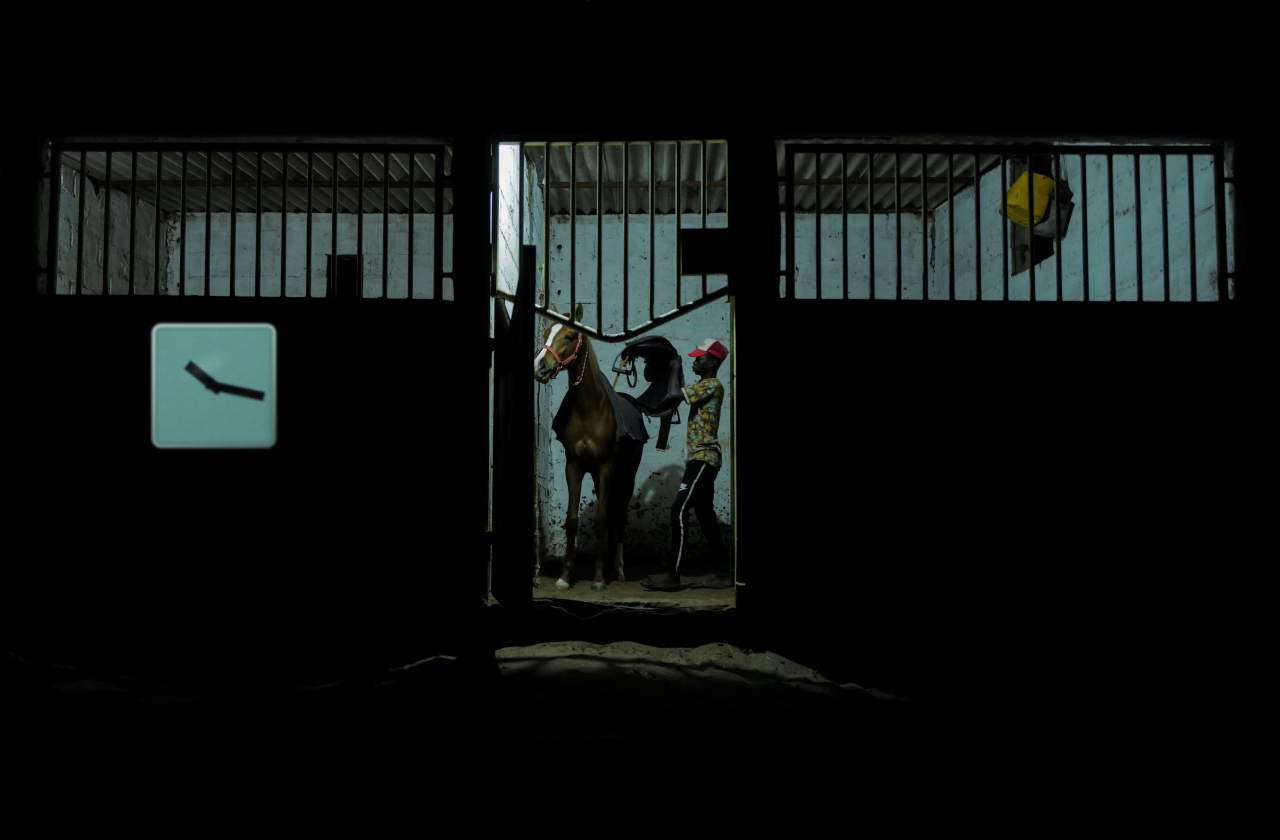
10:17
